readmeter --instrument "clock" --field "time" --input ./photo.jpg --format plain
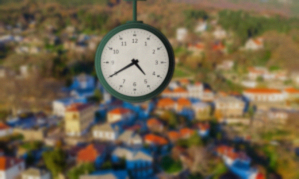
4:40
